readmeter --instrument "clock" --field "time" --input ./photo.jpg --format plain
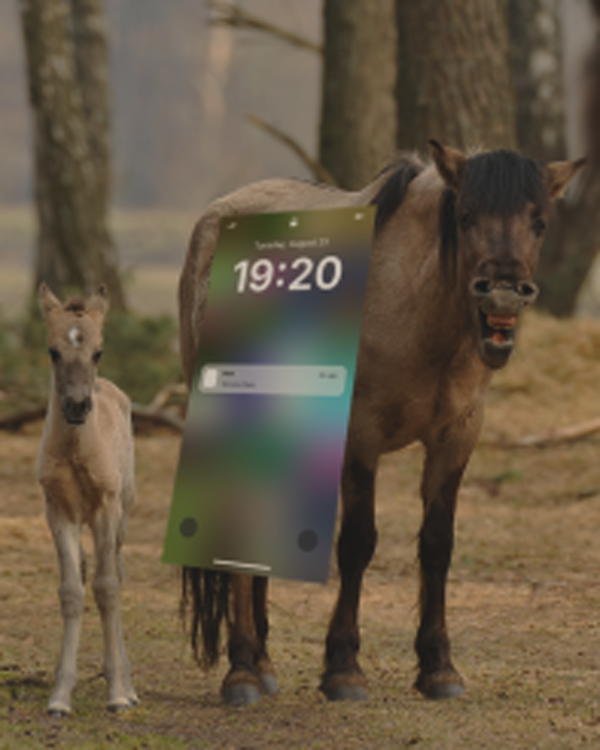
19:20
